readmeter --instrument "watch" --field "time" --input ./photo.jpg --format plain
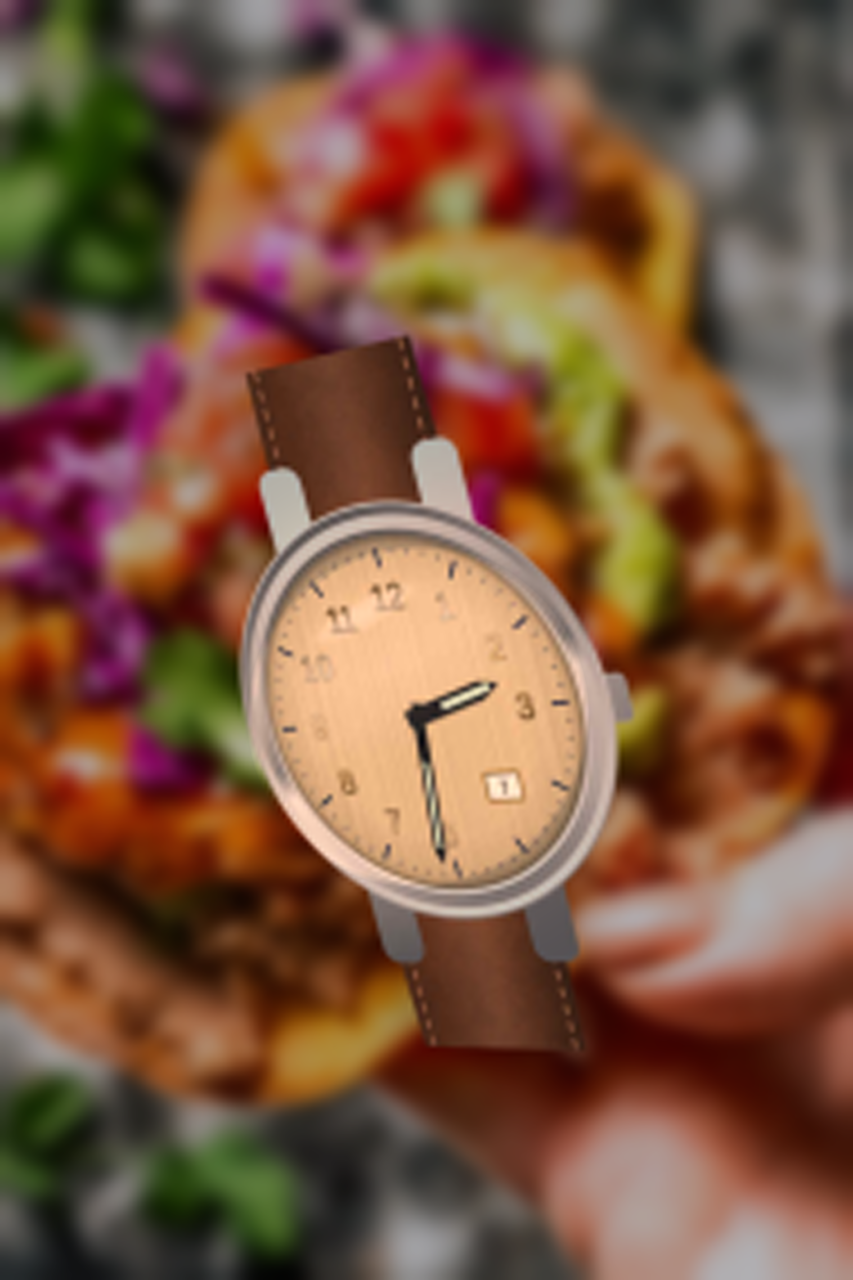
2:31
